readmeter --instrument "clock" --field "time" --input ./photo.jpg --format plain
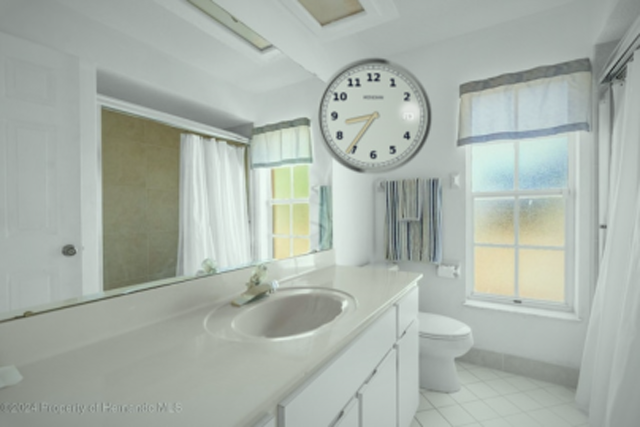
8:36
